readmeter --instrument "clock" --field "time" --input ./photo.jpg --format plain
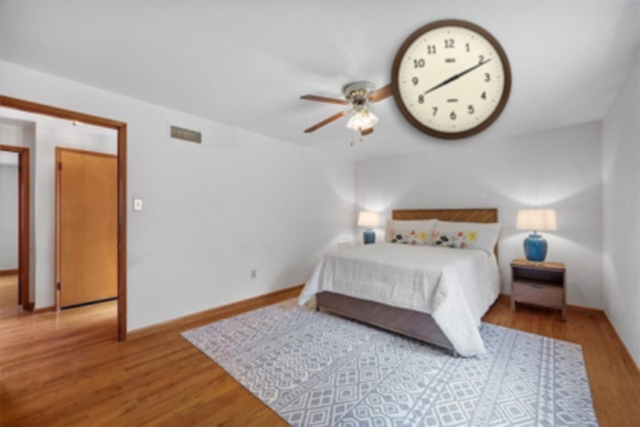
8:11
